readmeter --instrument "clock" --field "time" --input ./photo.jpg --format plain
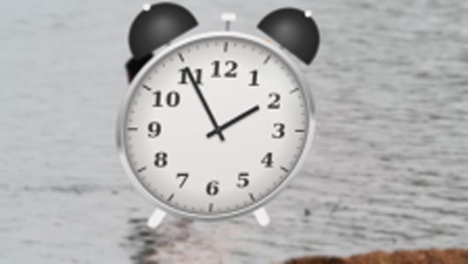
1:55
